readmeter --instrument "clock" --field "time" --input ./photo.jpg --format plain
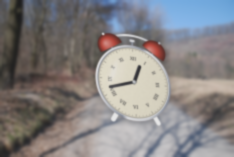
12:42
